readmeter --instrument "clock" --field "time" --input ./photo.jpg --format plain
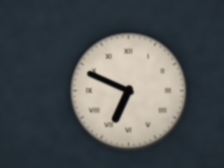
6:49
